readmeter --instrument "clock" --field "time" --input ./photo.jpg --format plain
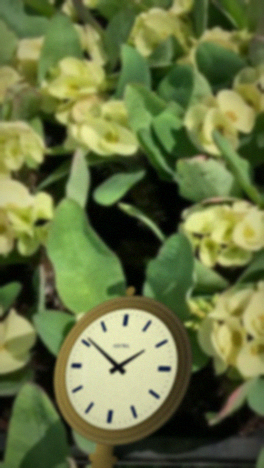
1:51
